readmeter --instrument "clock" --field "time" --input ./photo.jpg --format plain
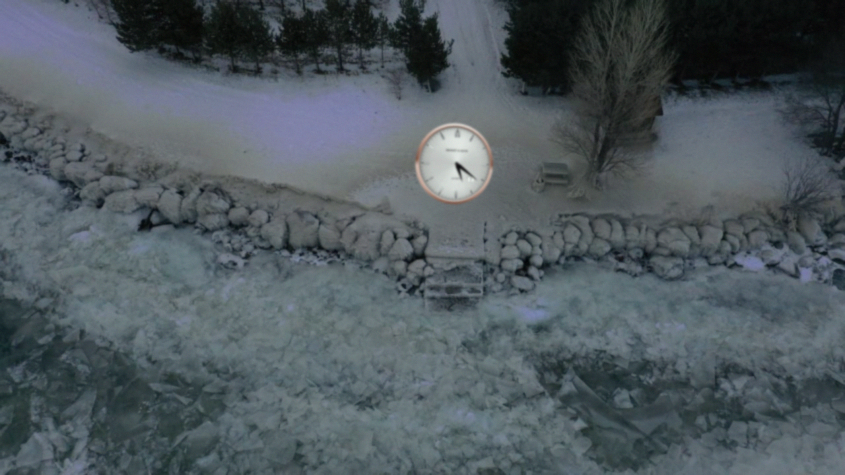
5:21
